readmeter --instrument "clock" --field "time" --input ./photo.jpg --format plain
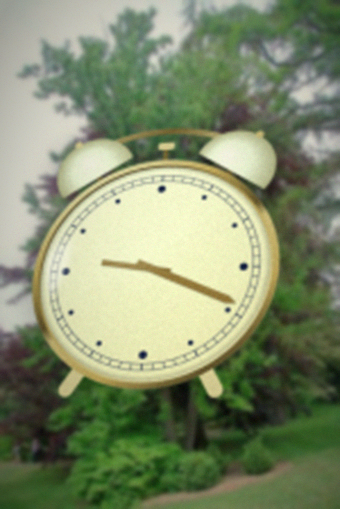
9:19
